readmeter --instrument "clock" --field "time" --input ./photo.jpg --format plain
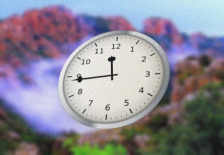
11:44
